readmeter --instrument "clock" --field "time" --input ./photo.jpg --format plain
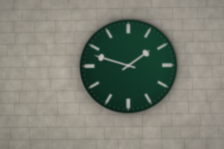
1:48
